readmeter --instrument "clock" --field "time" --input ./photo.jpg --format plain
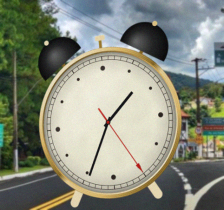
1:34:25
